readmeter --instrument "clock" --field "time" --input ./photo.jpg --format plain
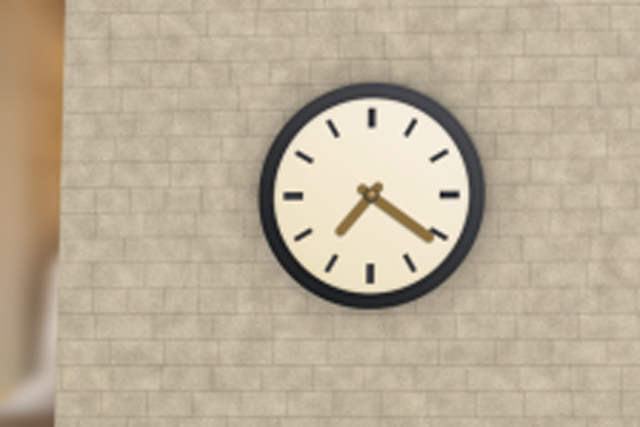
7:21
